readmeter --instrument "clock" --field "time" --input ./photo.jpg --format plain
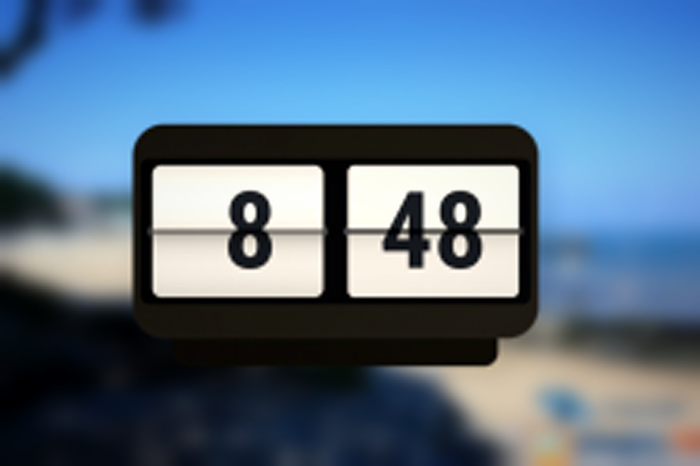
8:48
